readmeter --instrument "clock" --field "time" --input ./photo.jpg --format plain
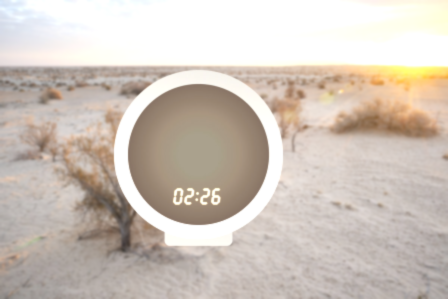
2:26
